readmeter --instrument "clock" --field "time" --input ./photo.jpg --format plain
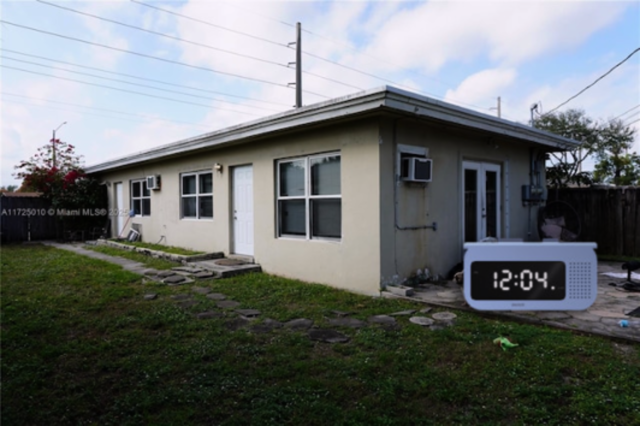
12:04
